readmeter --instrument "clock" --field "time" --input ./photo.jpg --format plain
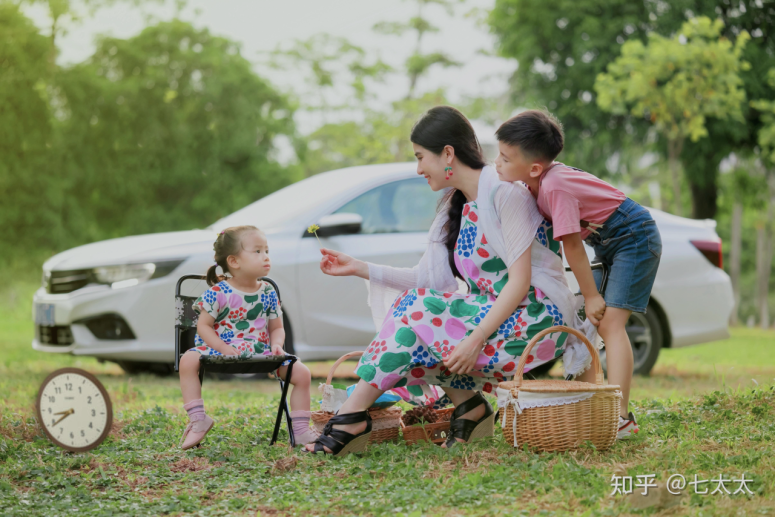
8:39
